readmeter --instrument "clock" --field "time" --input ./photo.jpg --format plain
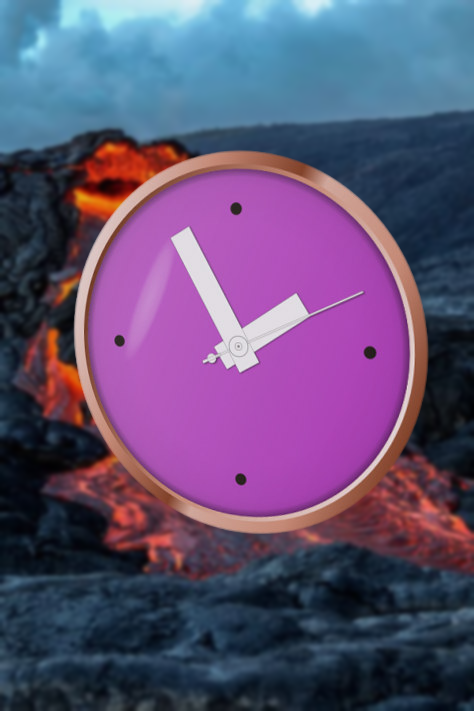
1:55:11
